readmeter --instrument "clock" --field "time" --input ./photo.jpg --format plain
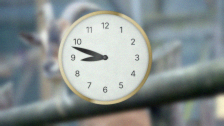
8:48
